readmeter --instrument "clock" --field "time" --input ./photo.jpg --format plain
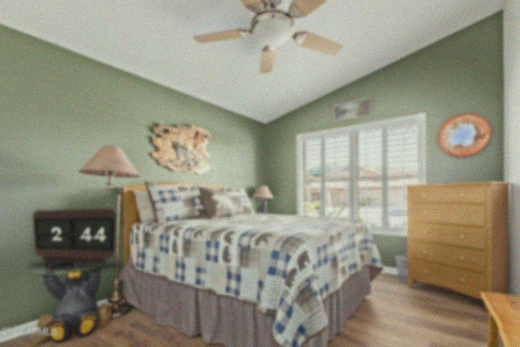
2:44
